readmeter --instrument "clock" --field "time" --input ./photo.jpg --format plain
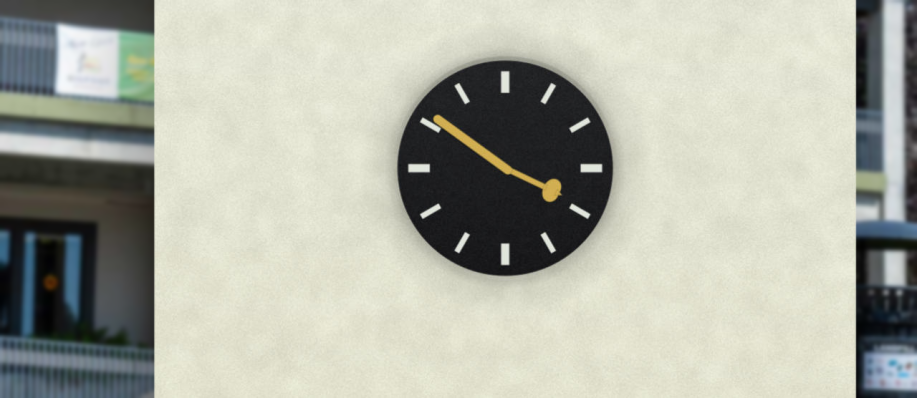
3:51
